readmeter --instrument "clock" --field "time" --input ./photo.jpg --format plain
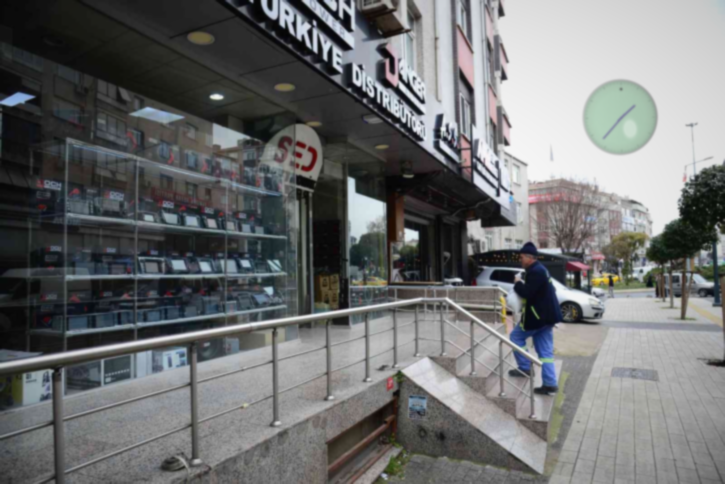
1:37
